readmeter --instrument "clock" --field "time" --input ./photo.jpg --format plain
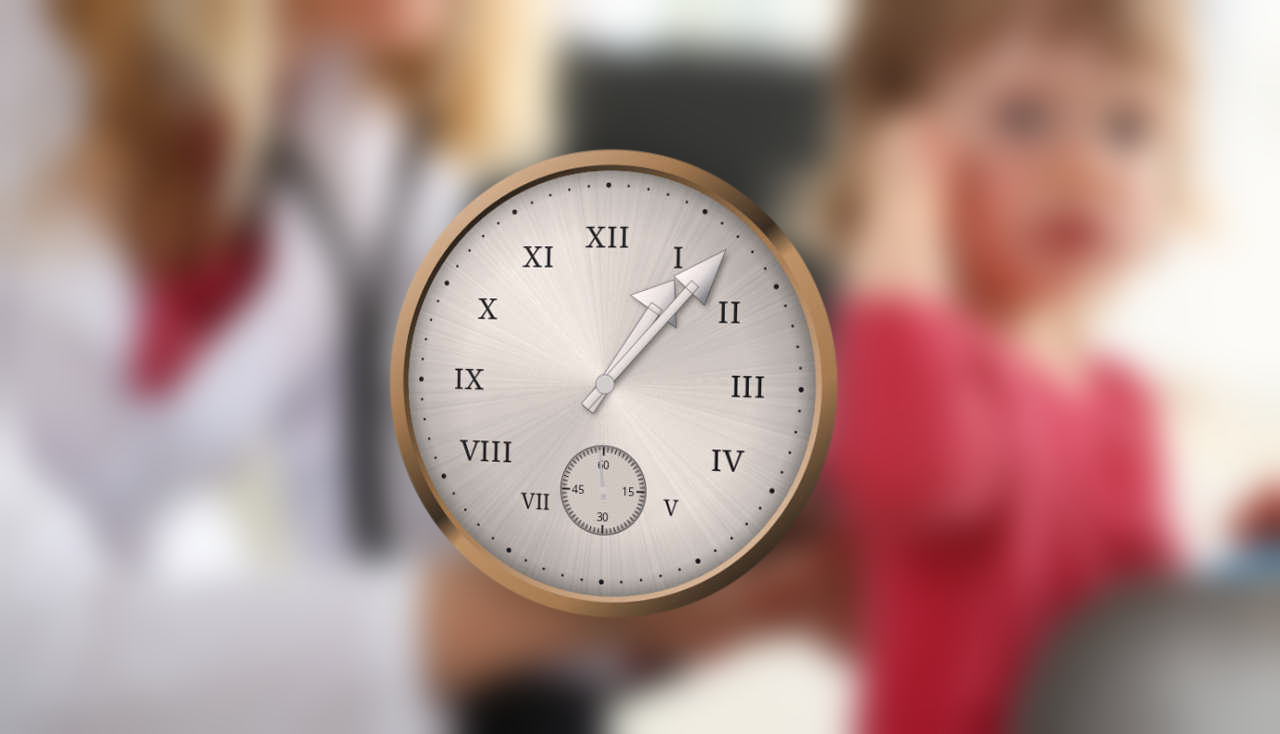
1:06:59
